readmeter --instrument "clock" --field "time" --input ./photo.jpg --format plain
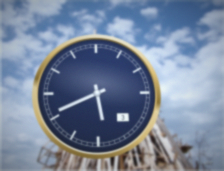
5:41
